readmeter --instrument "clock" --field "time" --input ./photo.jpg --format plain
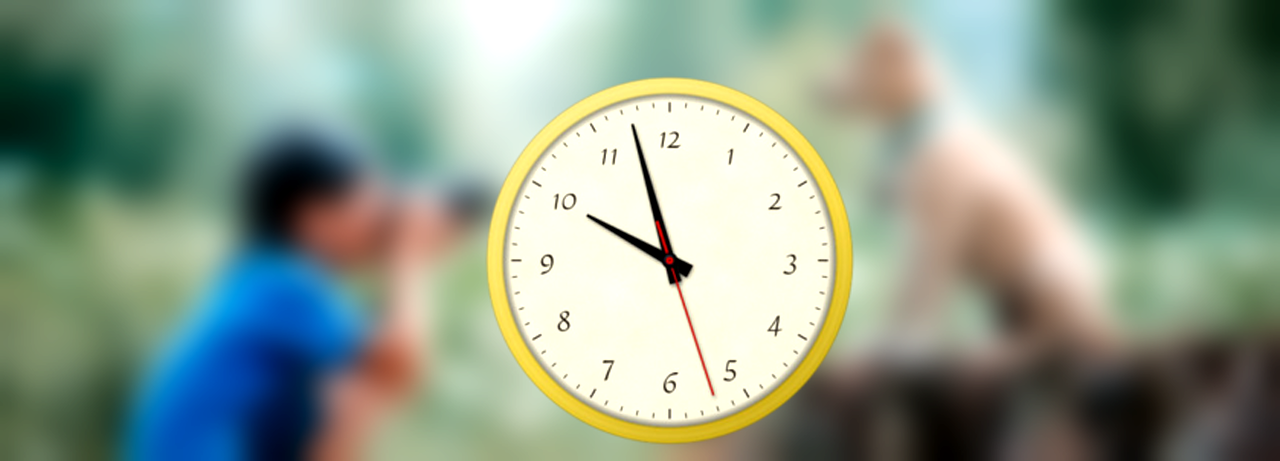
9:57:27
